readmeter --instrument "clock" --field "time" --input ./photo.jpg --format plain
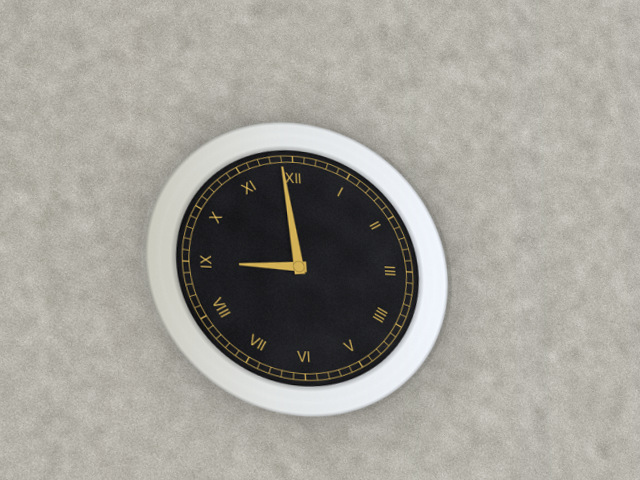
8:59
